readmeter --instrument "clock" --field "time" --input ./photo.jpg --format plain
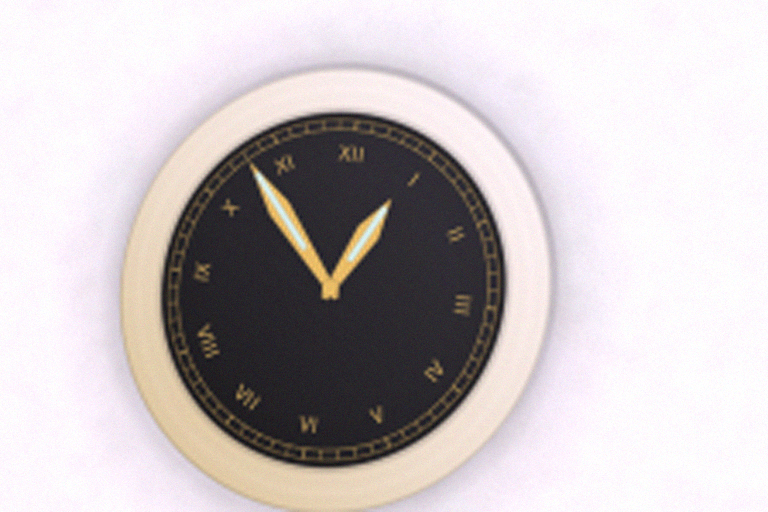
12:53
